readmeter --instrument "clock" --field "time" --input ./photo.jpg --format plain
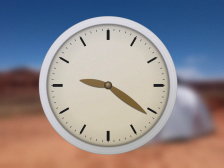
9:21
